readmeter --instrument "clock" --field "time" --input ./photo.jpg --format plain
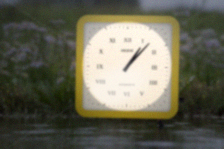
1:07
